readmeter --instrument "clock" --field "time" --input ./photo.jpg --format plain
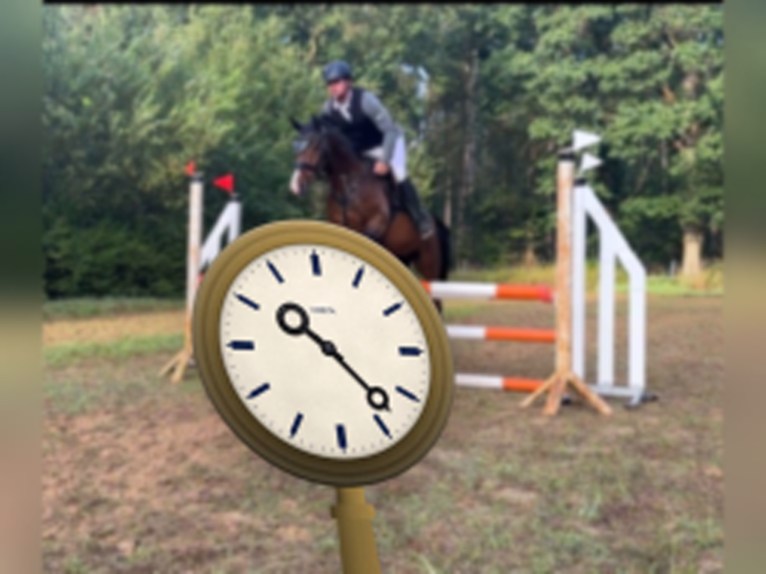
10:23
